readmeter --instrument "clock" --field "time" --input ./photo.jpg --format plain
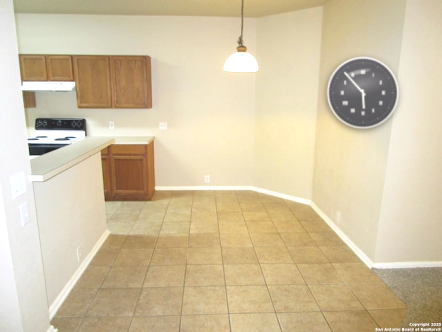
5:53
